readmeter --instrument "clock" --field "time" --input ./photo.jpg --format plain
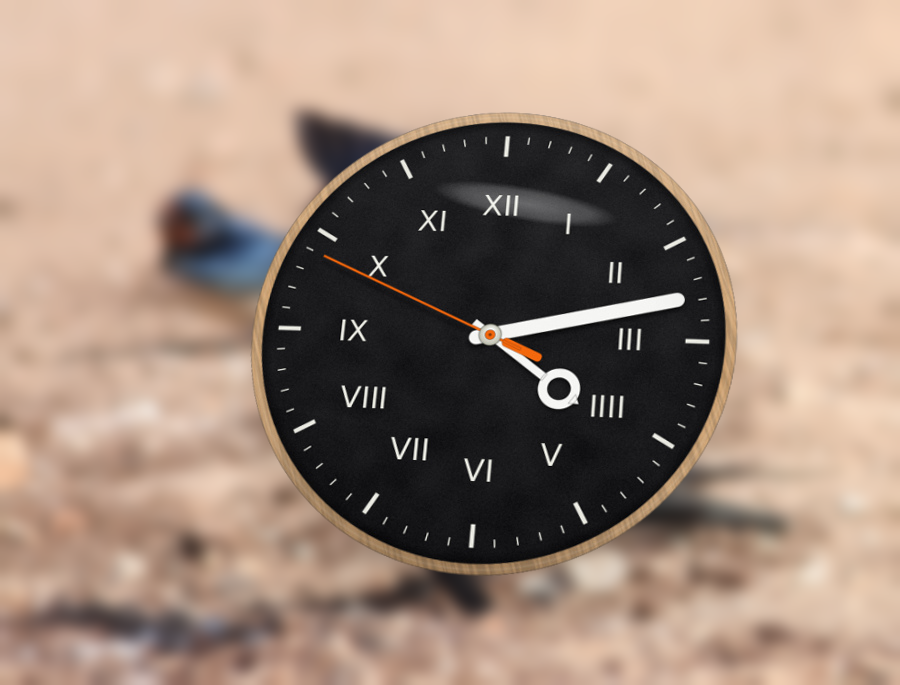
4:12:49
